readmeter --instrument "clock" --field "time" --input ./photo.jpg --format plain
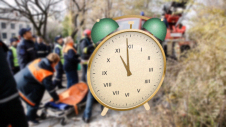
10:59
